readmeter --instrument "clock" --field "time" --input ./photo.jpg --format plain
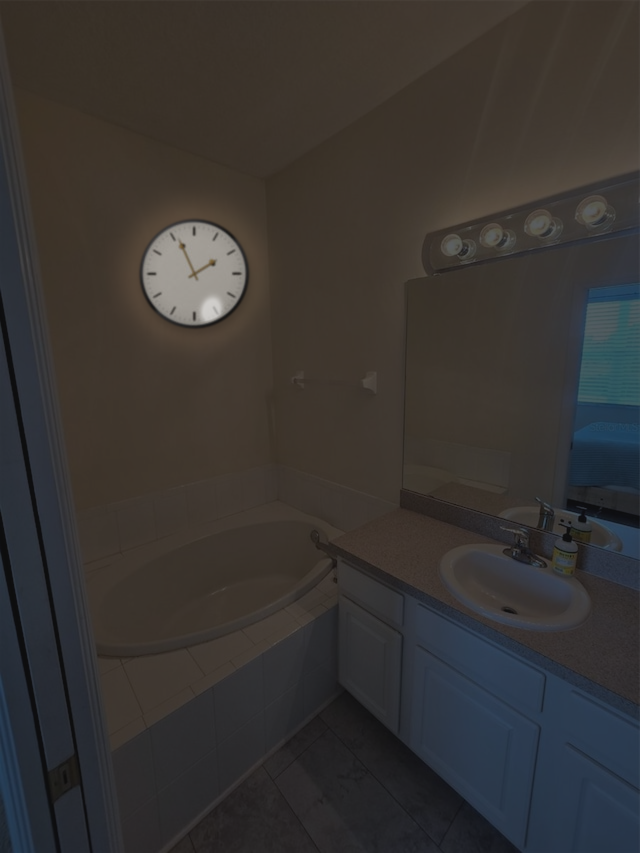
1:56
